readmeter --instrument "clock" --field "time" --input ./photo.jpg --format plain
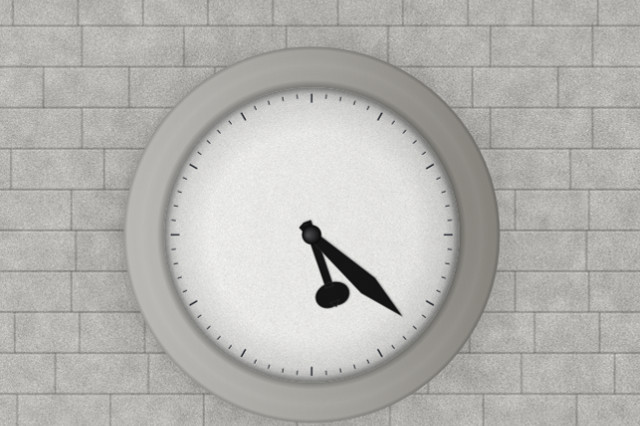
5:22
